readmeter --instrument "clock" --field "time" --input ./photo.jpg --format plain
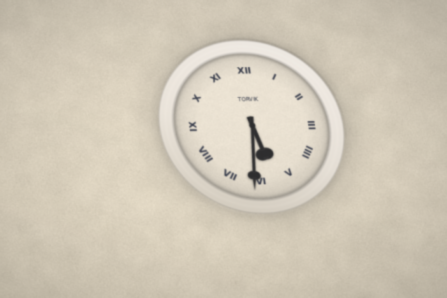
5:31
